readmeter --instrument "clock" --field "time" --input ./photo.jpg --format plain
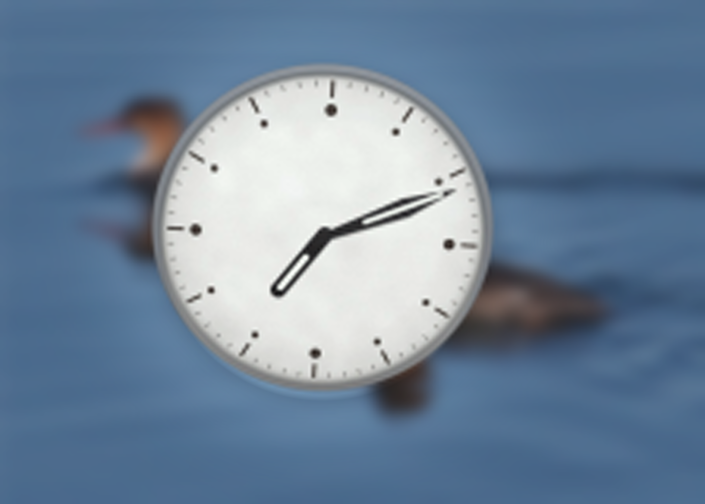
7:11
